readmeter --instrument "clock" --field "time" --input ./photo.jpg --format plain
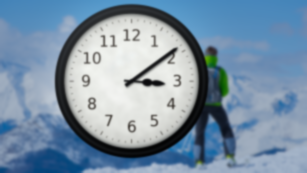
3:09
